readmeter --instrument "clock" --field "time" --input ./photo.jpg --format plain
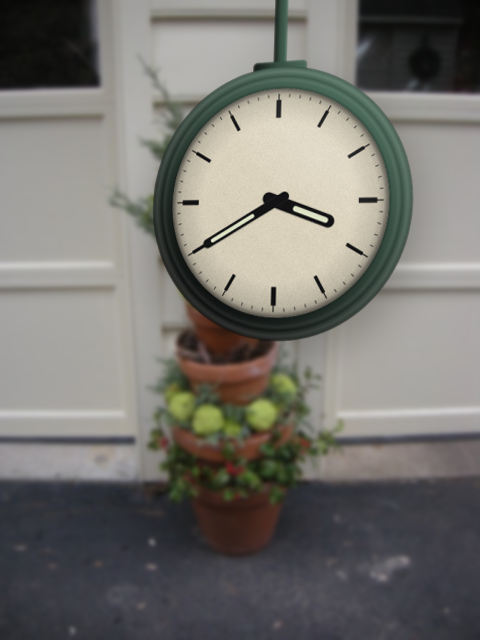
3:40
